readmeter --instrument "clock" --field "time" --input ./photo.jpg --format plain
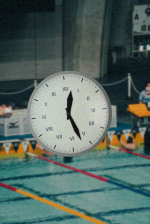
12:27
